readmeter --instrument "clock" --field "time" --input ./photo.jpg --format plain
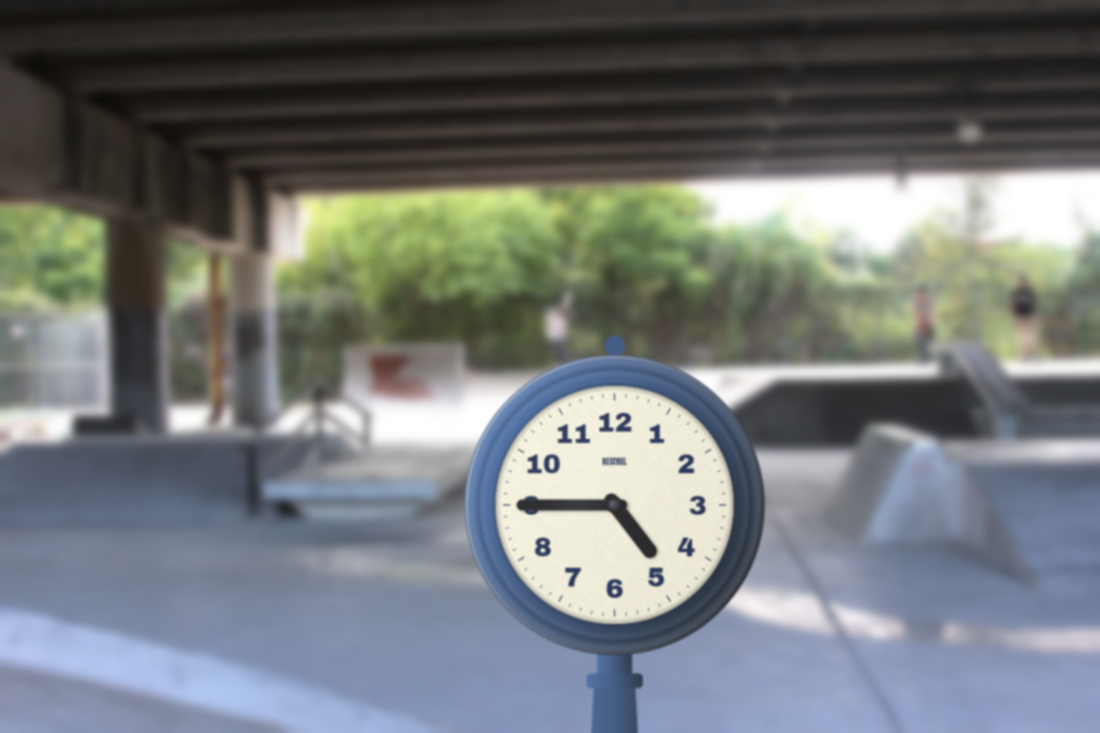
4:45
